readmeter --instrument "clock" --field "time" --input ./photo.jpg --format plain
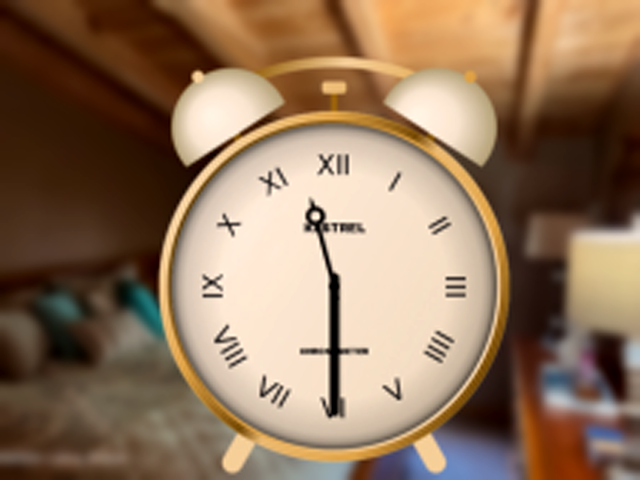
11:30
